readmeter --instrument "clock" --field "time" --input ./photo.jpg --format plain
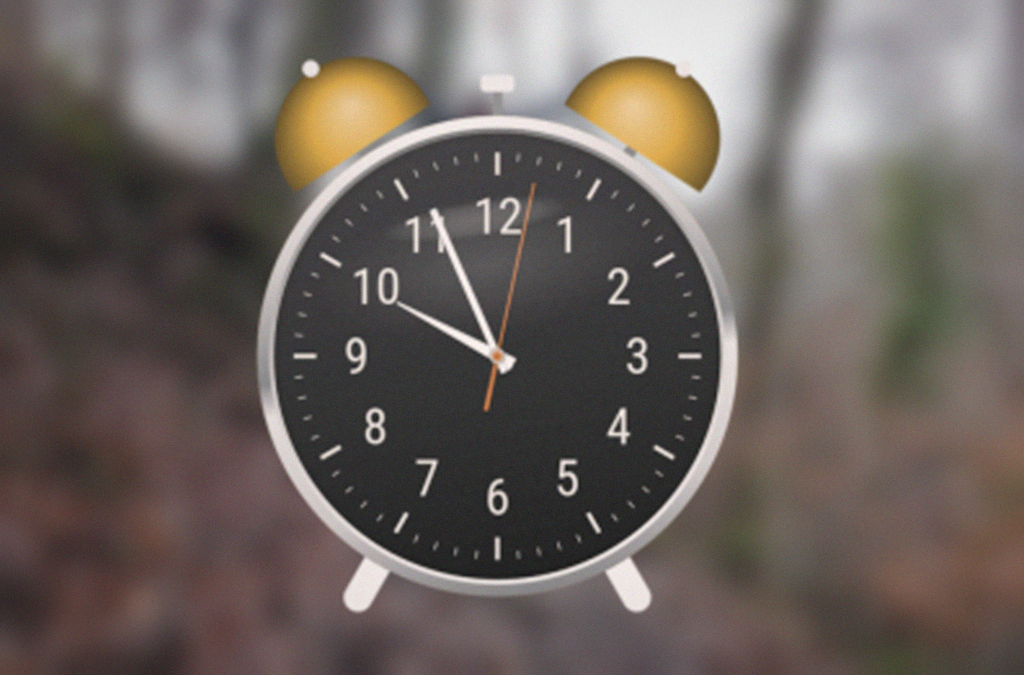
9:56:02
